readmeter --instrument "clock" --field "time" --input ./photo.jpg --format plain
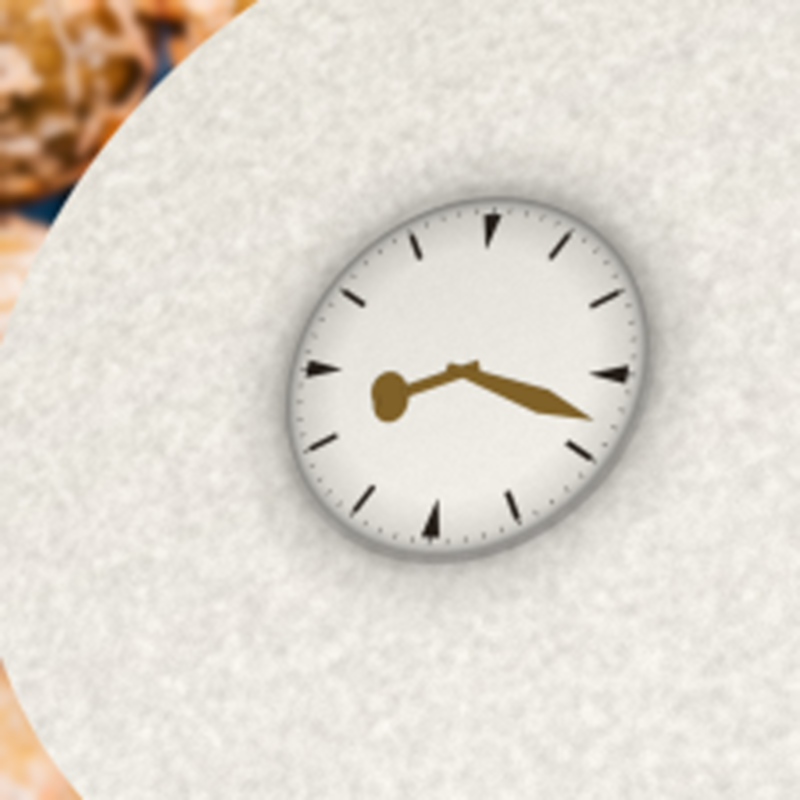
8:18
